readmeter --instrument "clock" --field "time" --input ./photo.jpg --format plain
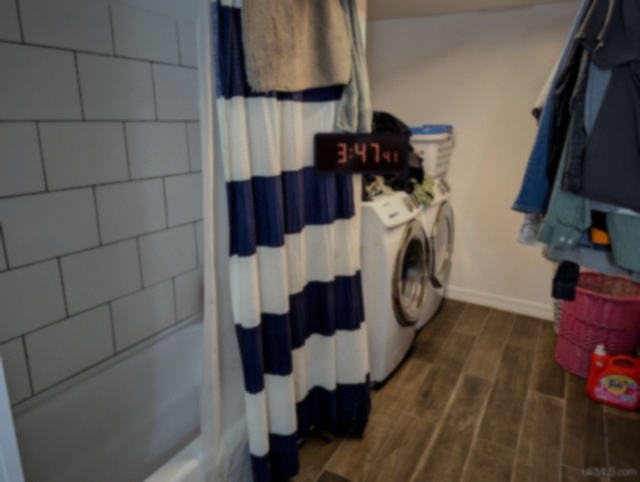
3:47
